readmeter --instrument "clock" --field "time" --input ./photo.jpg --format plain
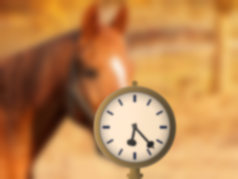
6:23
